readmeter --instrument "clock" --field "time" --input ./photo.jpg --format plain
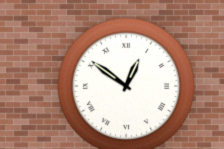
12:51
